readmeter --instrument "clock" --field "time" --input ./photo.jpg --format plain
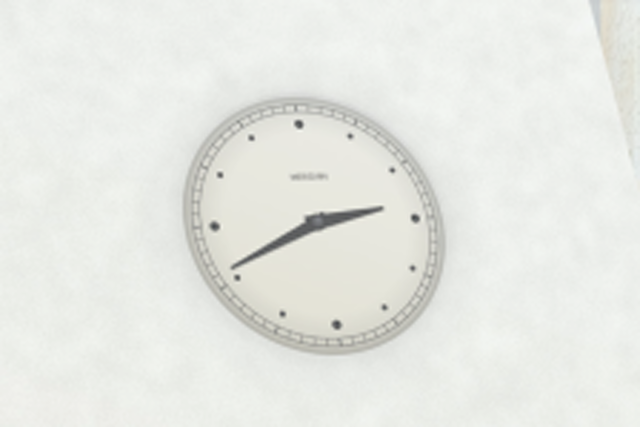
2:41
